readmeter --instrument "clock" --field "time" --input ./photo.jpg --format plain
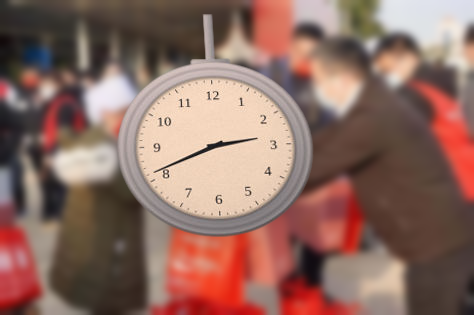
2:41
